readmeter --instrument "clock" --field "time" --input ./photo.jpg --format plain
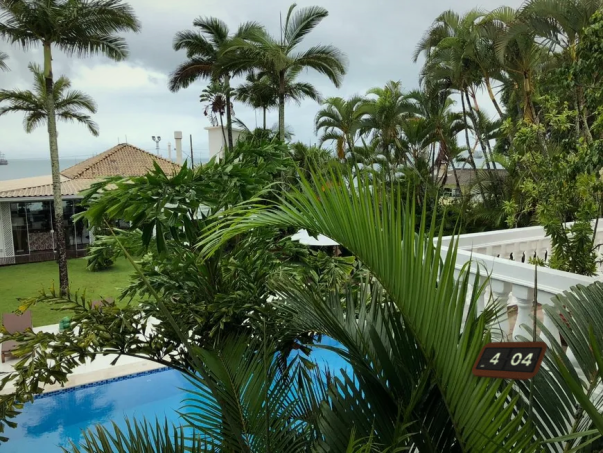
4:04
